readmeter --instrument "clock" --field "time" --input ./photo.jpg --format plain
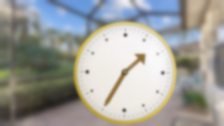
1:35
